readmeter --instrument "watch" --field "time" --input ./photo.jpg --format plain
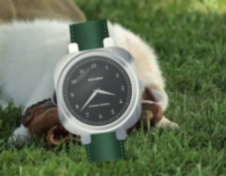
3:38
